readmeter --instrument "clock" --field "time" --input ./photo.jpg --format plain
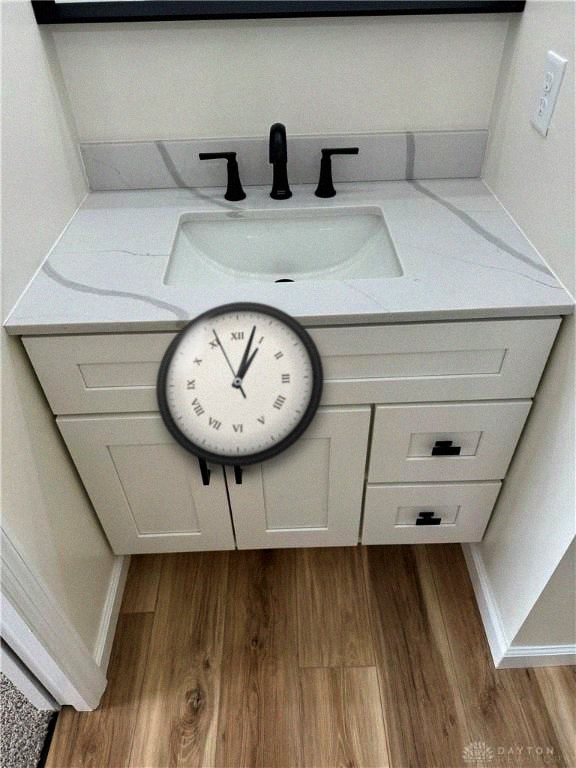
1:02:56
